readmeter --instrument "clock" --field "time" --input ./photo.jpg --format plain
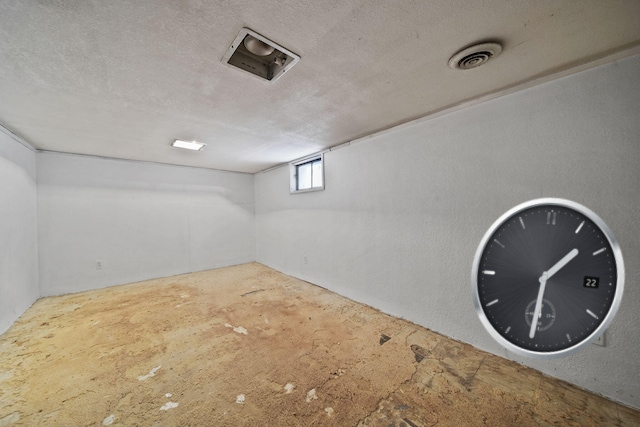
1:31
